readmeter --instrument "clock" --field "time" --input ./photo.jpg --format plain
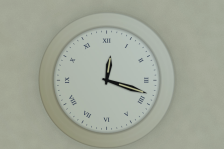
12:18
